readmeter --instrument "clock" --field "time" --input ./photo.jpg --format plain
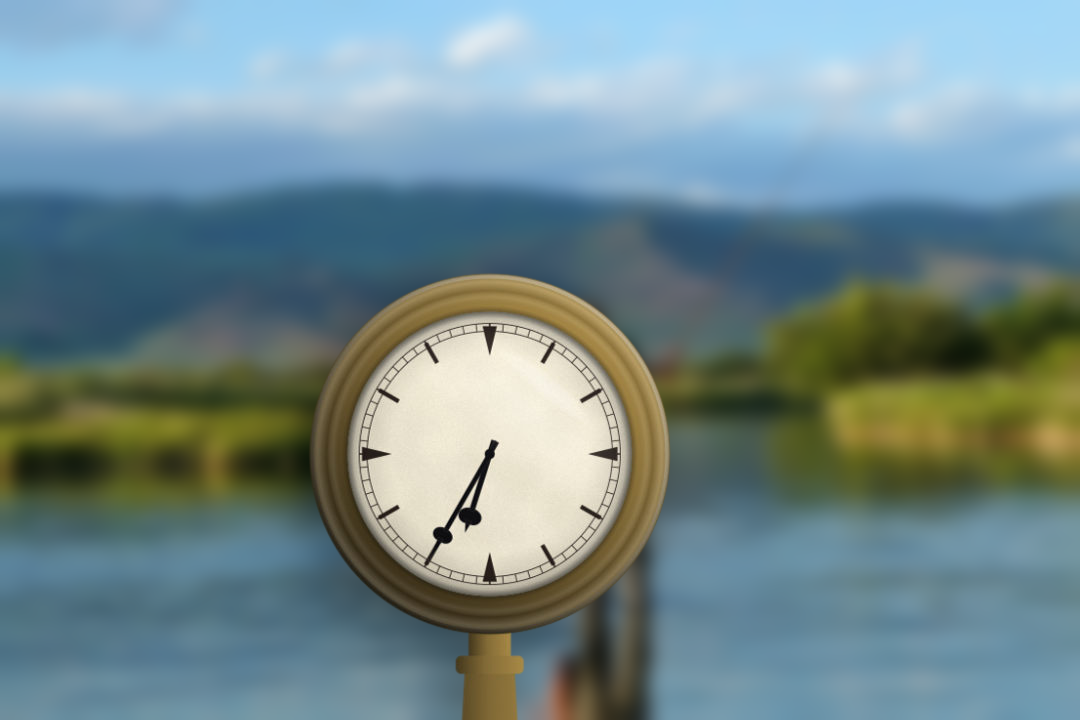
6:35
